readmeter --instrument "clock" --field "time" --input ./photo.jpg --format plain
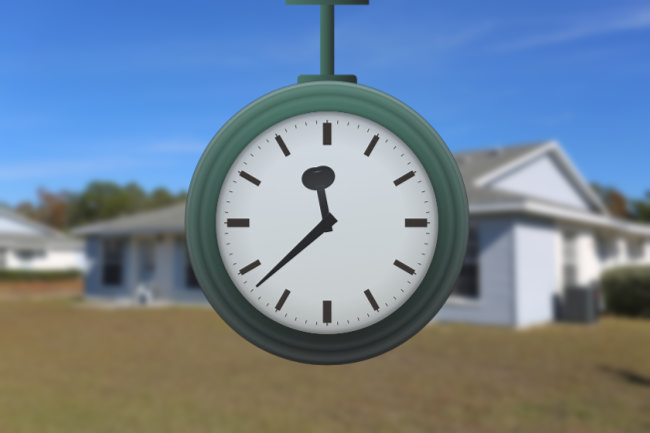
11:38
